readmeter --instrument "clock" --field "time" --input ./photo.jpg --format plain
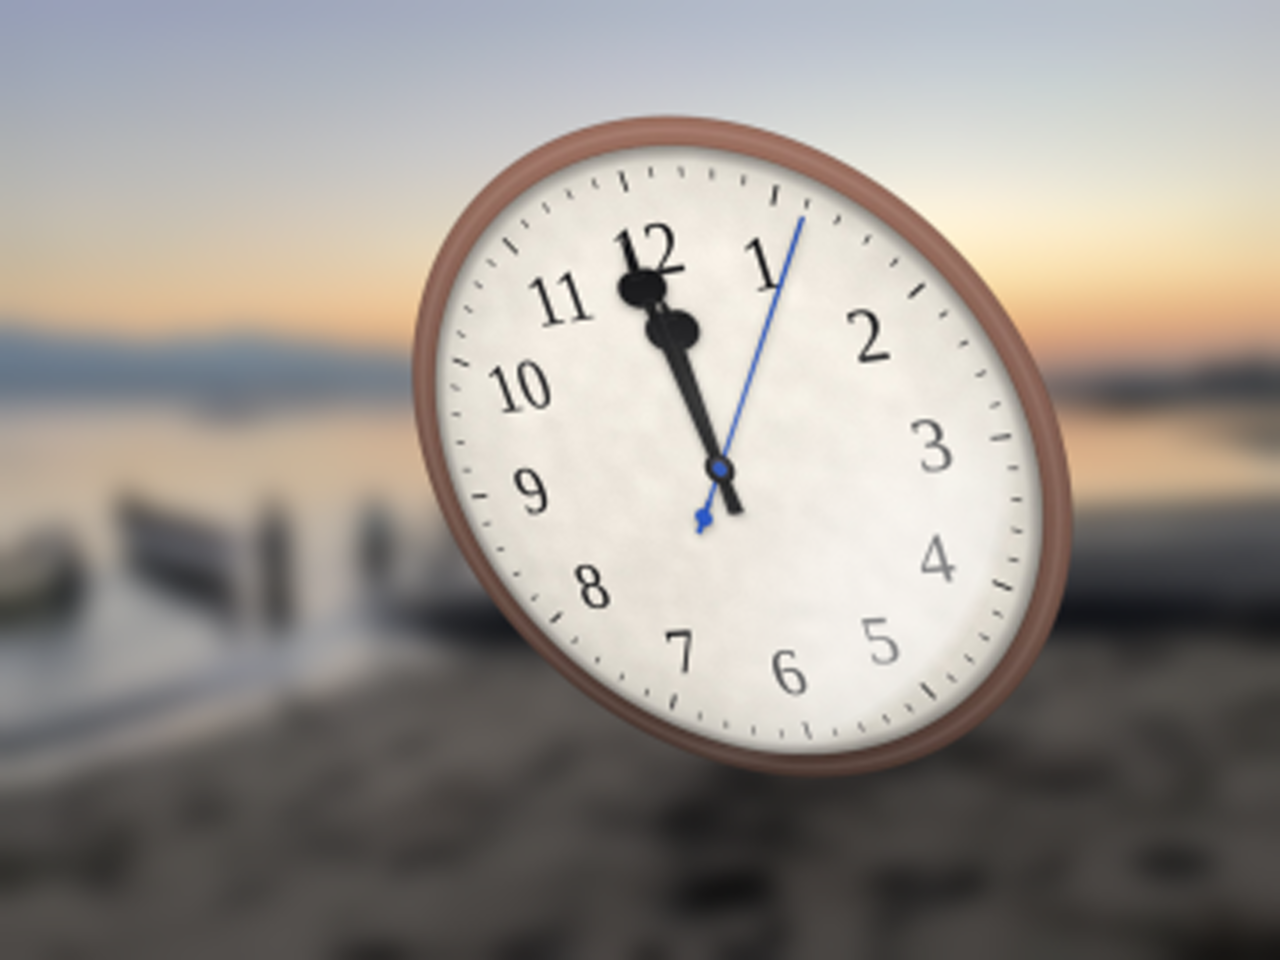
11:59:06
